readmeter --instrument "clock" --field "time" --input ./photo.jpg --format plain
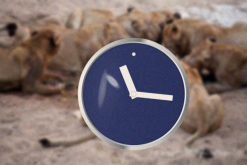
11:16
